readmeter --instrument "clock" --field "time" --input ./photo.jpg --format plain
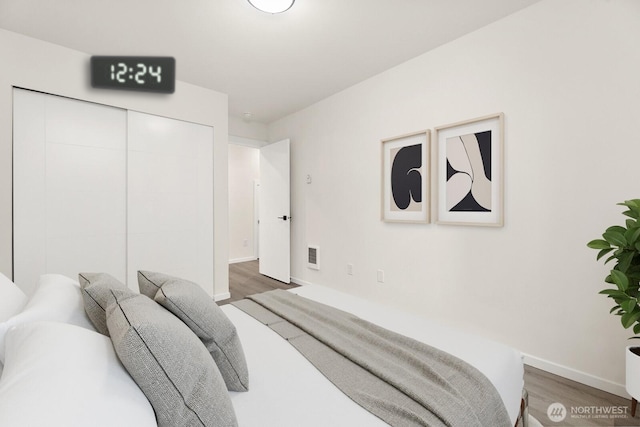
12:24
